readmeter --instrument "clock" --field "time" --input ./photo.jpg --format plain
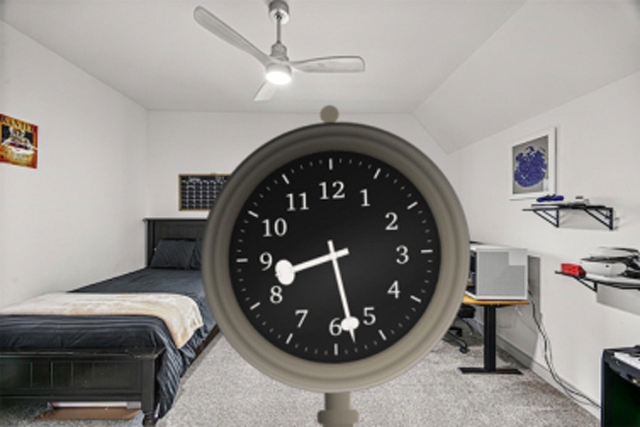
8:28
